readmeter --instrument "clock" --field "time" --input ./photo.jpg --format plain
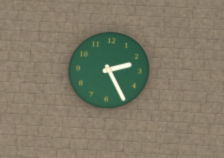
2:25
